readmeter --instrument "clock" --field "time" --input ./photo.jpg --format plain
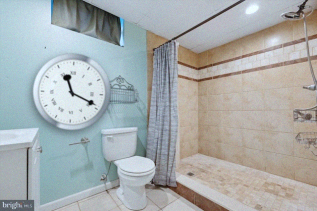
11:19
